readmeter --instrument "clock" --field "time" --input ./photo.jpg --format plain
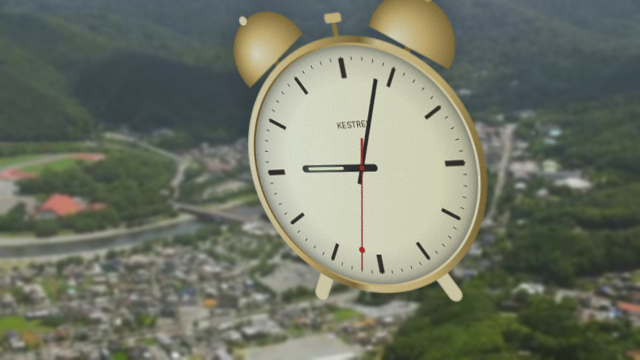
9:03:32
